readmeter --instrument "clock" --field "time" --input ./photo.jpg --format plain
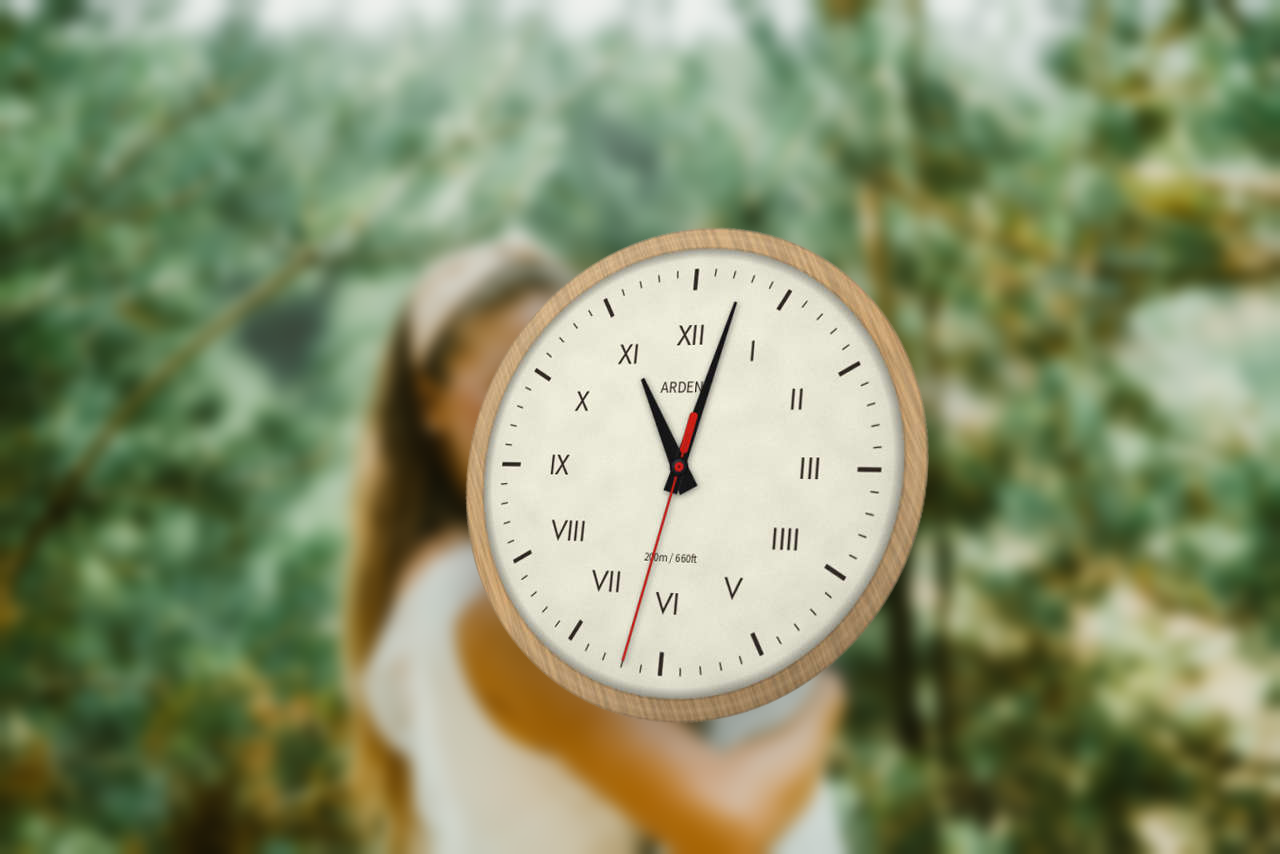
11:02:32
